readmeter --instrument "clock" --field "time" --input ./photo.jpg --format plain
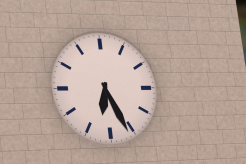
6:26
